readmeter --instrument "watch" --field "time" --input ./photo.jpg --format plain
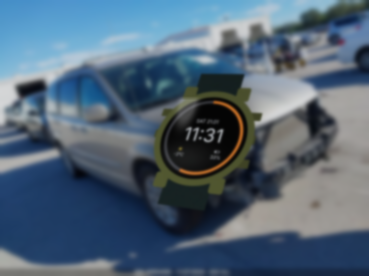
11:31
